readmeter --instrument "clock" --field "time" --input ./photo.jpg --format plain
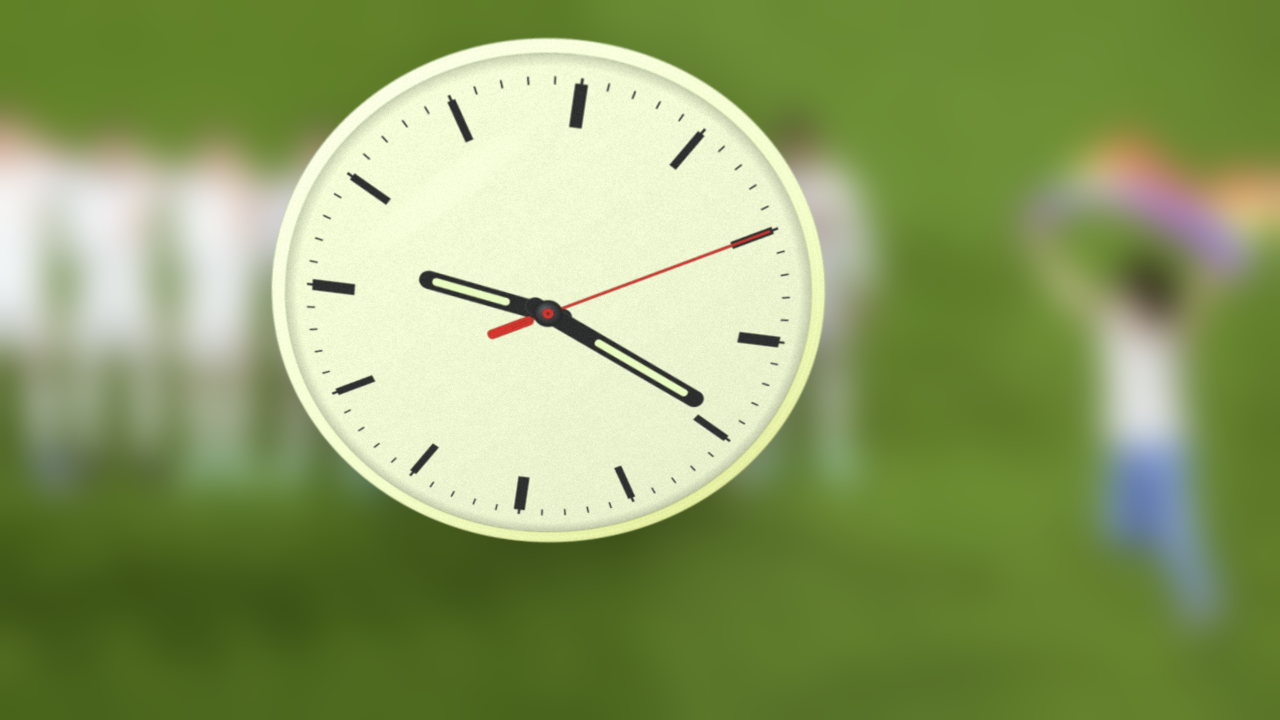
9:19:10
